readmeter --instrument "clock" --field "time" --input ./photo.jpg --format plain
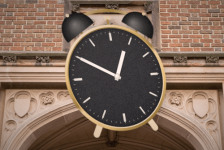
12:50
